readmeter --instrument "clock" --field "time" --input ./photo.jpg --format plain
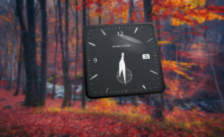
6:30
